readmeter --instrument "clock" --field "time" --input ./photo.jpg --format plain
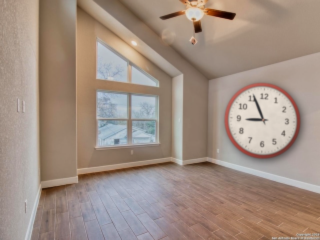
8:56
